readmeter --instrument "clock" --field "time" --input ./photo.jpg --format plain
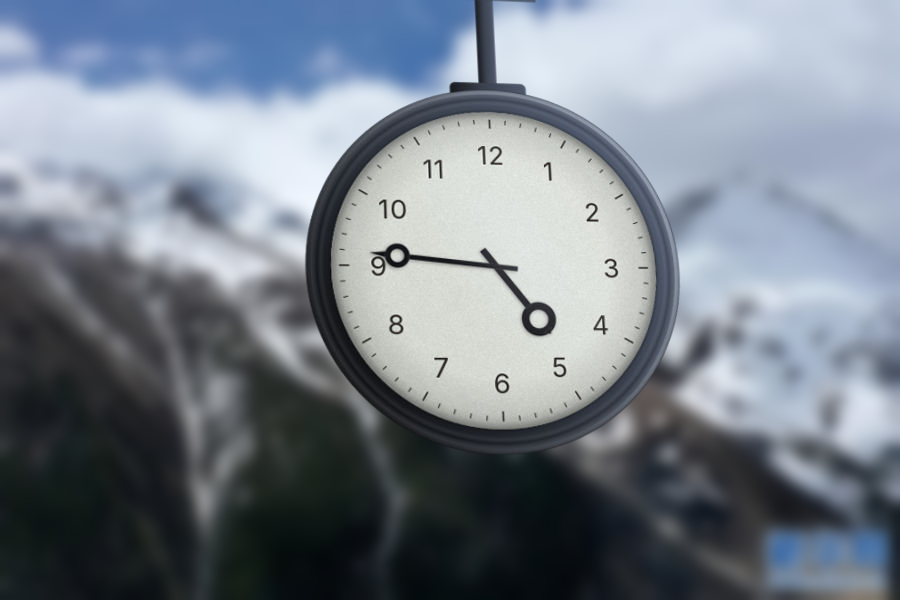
4:46
